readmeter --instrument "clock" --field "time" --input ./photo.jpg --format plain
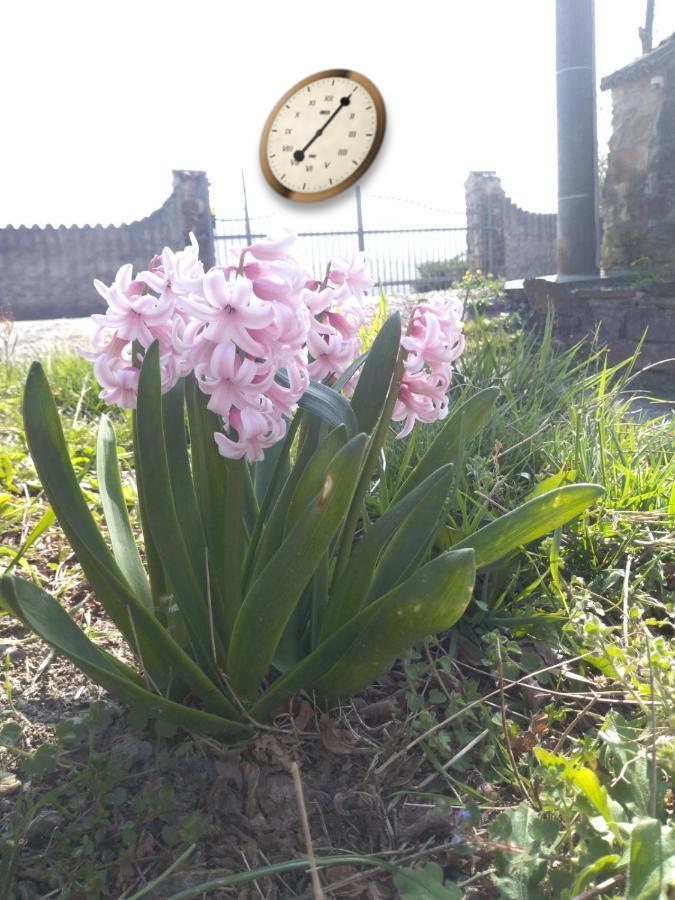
7:05
